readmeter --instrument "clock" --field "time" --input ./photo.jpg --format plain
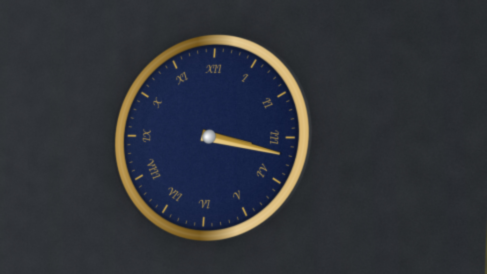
3:17
